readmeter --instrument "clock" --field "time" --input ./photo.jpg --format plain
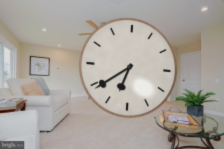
6:39
